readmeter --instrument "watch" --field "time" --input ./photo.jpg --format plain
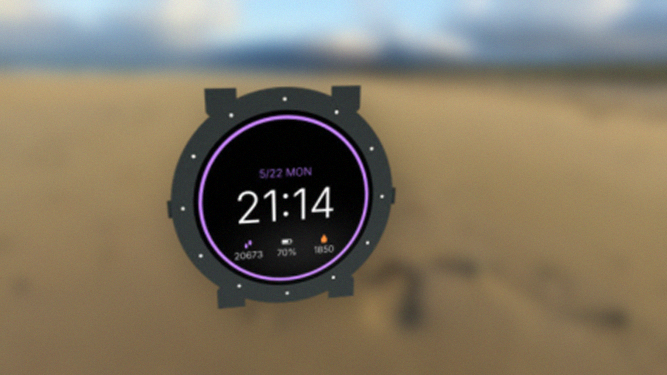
21:14
